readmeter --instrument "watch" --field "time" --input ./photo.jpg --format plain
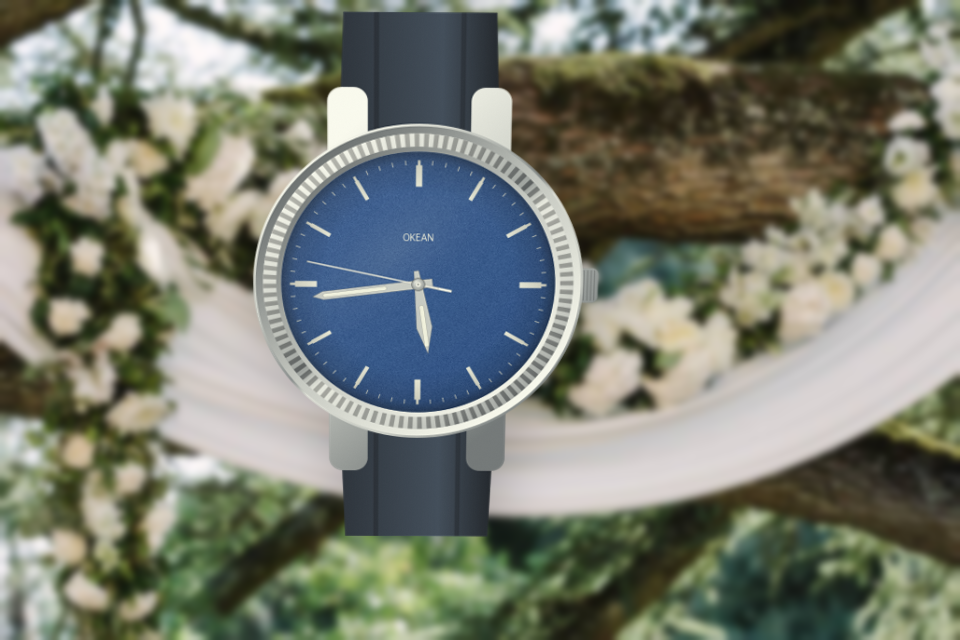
5:43:47
